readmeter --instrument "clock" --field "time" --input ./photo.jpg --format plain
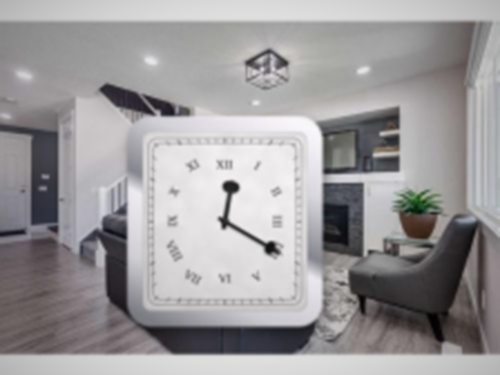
12:20
